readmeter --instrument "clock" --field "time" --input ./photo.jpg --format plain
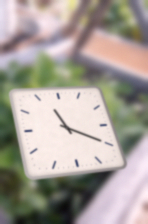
11:20
